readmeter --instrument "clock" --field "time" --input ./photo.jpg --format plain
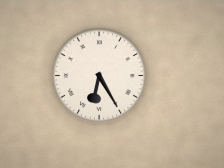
6:25
